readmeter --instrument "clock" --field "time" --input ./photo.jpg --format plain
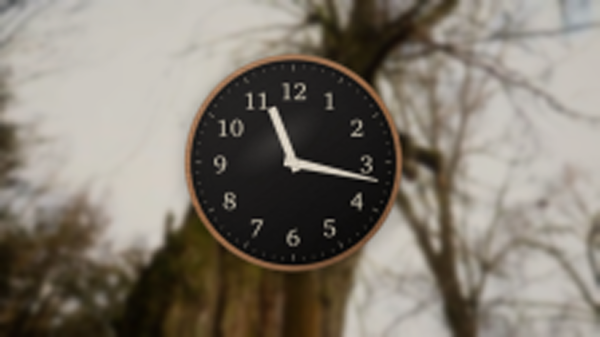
11:17
